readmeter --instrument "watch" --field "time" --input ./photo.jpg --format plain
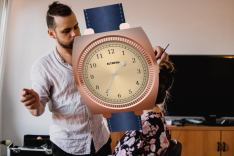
1:35
